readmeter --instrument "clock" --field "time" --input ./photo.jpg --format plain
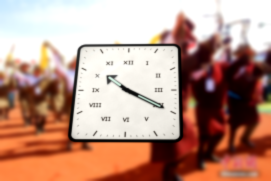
10:20
